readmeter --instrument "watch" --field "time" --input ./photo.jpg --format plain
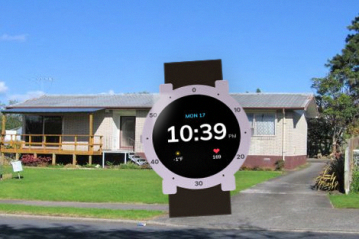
10:39
